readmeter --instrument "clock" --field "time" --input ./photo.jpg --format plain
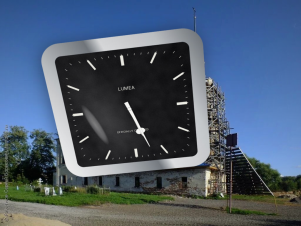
5:27
